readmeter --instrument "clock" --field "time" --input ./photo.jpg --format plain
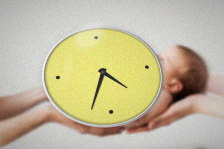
4:34
